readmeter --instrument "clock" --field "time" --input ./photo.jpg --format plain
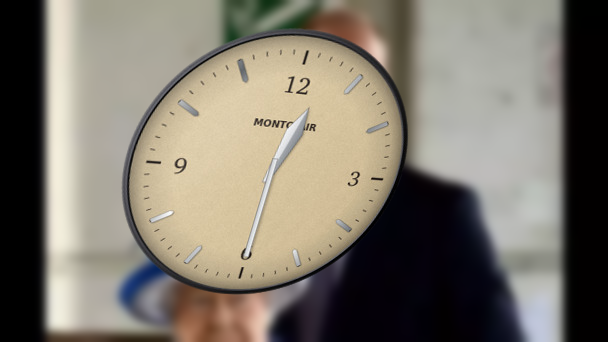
12:30
